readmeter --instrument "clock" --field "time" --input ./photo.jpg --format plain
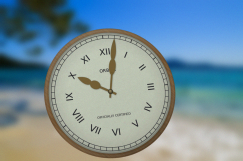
10:02
